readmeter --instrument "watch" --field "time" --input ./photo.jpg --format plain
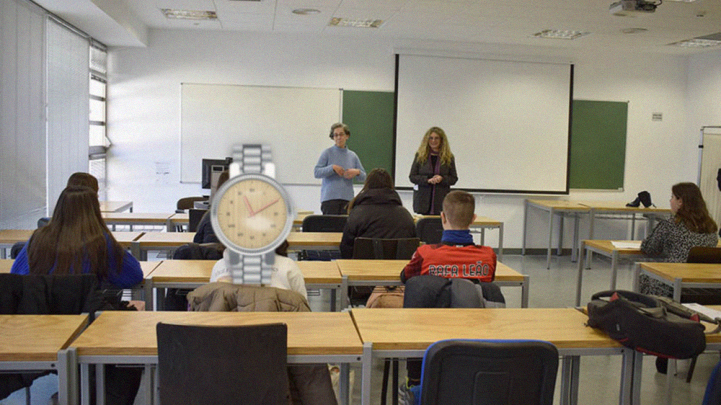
11:10
